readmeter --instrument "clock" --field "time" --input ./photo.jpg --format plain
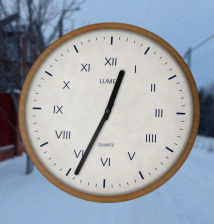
12:34
